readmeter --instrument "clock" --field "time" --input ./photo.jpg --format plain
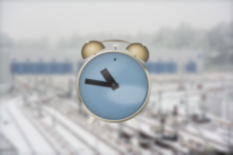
10:46
